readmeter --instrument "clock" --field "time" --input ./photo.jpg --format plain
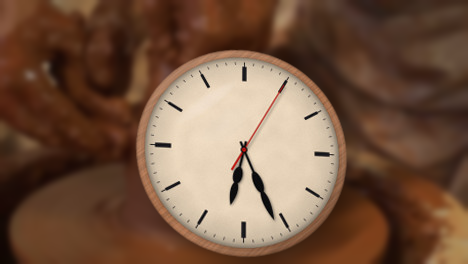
6:26:05
